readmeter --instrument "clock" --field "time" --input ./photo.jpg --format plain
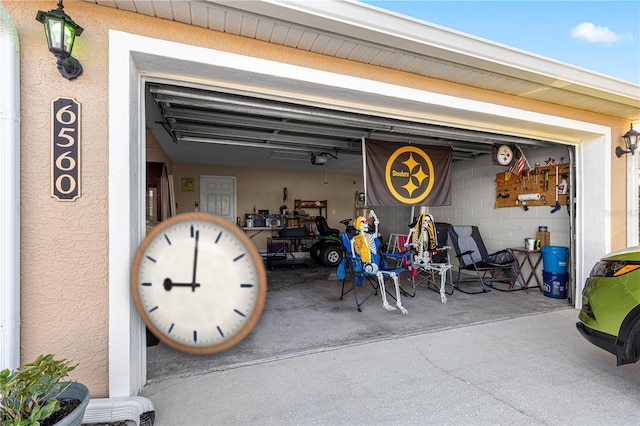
9:01
